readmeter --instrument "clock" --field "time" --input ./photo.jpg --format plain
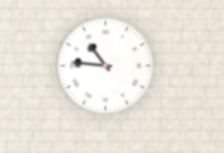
10:46
